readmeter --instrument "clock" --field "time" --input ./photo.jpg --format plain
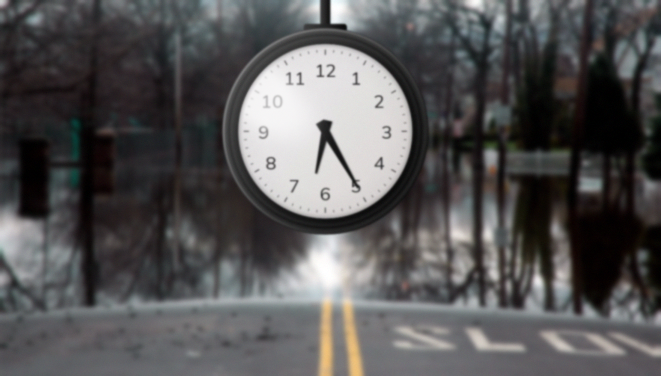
6:25
